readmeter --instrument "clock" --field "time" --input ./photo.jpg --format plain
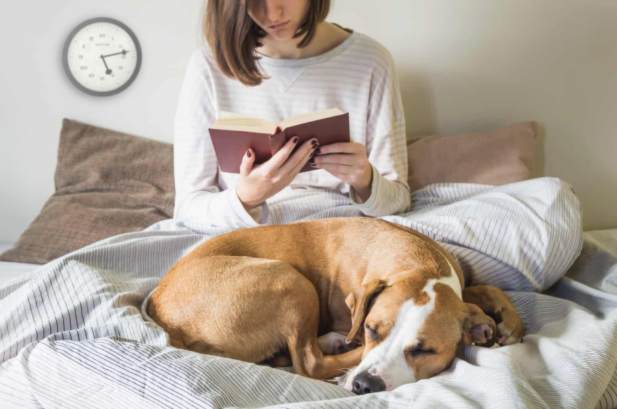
5:13
